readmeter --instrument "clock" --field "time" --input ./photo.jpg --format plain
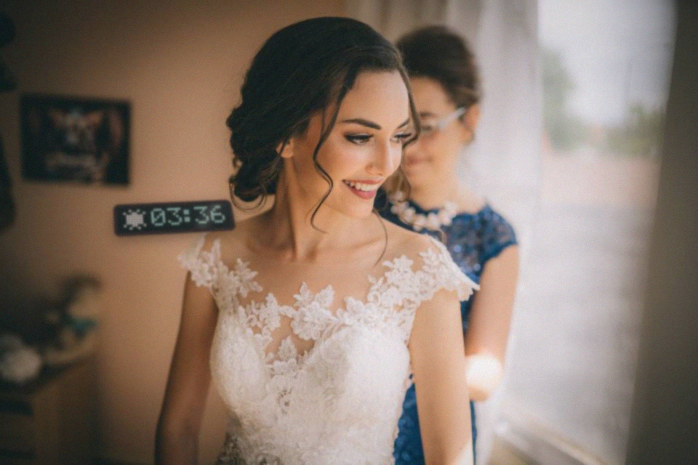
3:36
